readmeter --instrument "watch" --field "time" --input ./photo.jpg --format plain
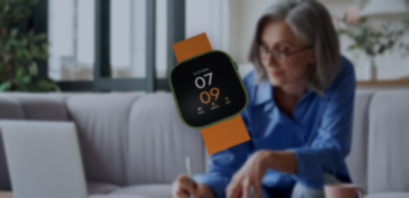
7:09
